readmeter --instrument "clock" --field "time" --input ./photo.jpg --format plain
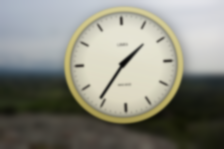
1:36
